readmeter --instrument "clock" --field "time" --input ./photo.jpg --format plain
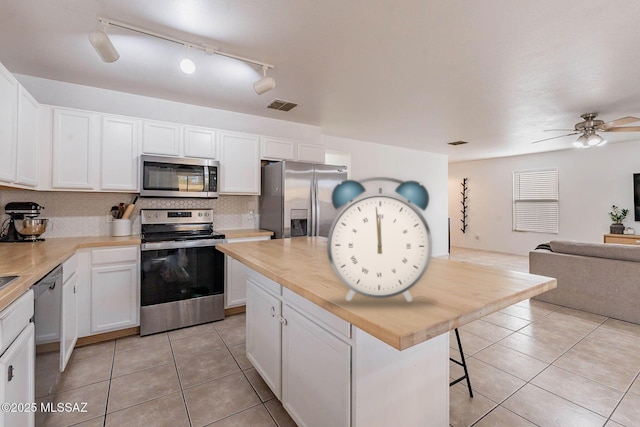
11:59
